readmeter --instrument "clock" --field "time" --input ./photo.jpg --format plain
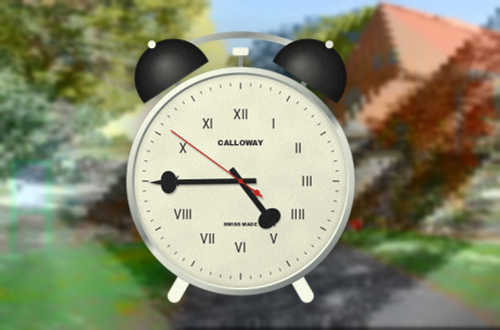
4:44:51
